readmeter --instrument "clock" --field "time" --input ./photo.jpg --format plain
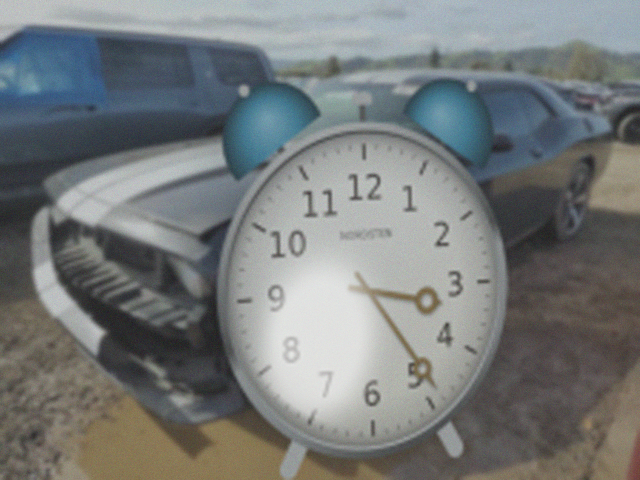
3:24
